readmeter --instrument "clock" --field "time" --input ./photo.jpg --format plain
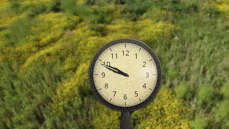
9:49
